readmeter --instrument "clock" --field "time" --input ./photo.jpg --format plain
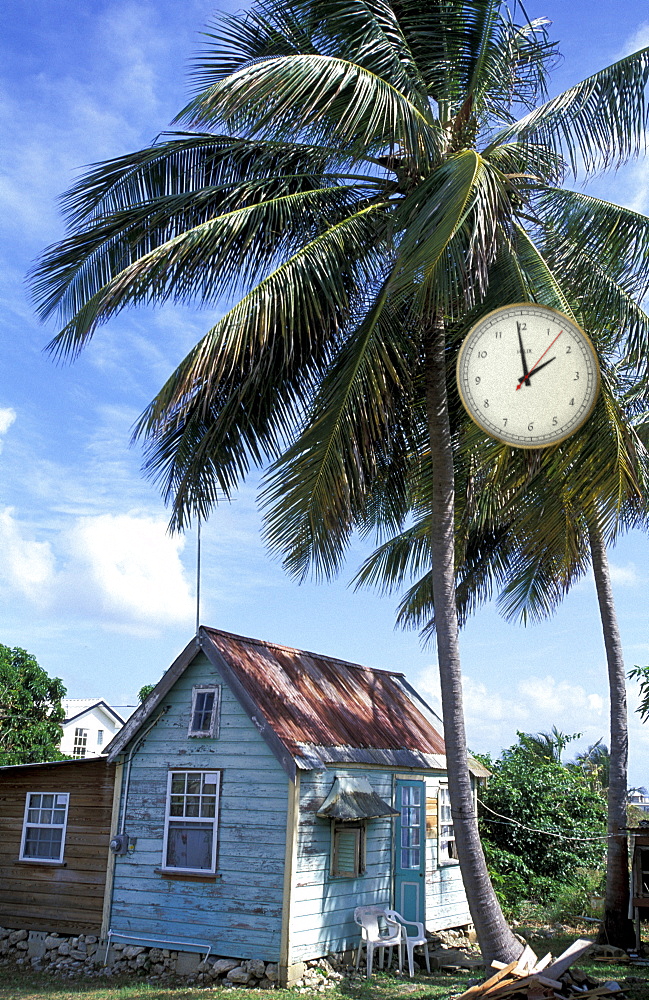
1:59:07
